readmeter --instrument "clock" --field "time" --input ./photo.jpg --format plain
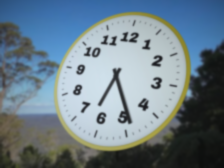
6:24
